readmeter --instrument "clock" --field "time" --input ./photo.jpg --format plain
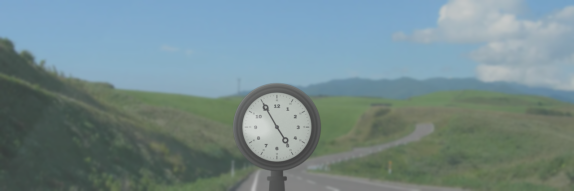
4:55
